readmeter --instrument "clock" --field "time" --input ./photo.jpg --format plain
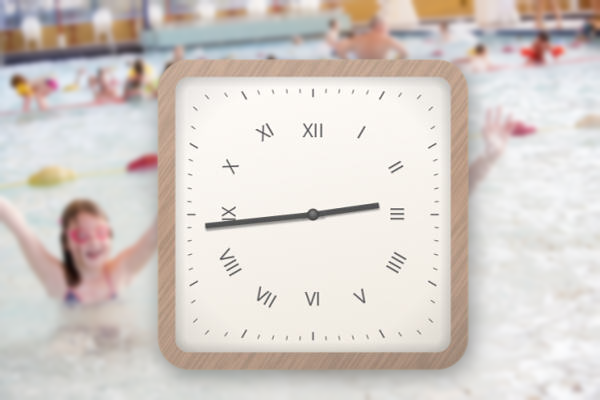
2:44
